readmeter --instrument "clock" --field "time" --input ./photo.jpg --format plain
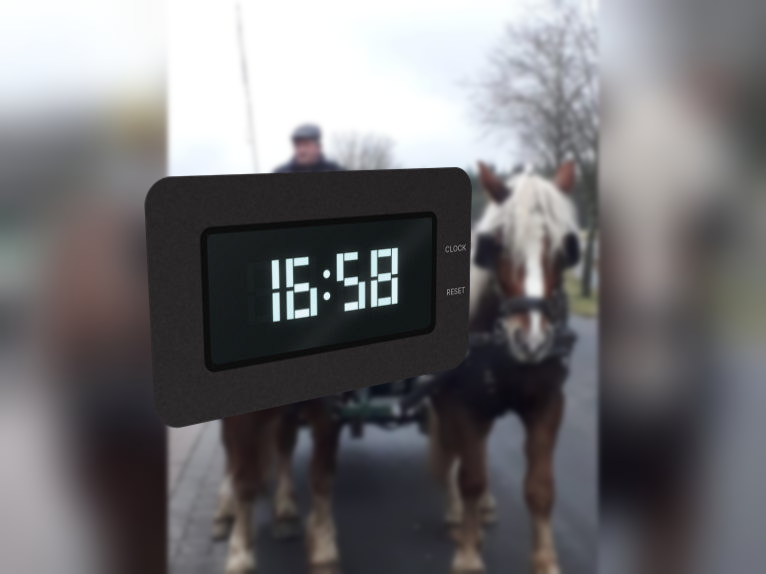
16:58
